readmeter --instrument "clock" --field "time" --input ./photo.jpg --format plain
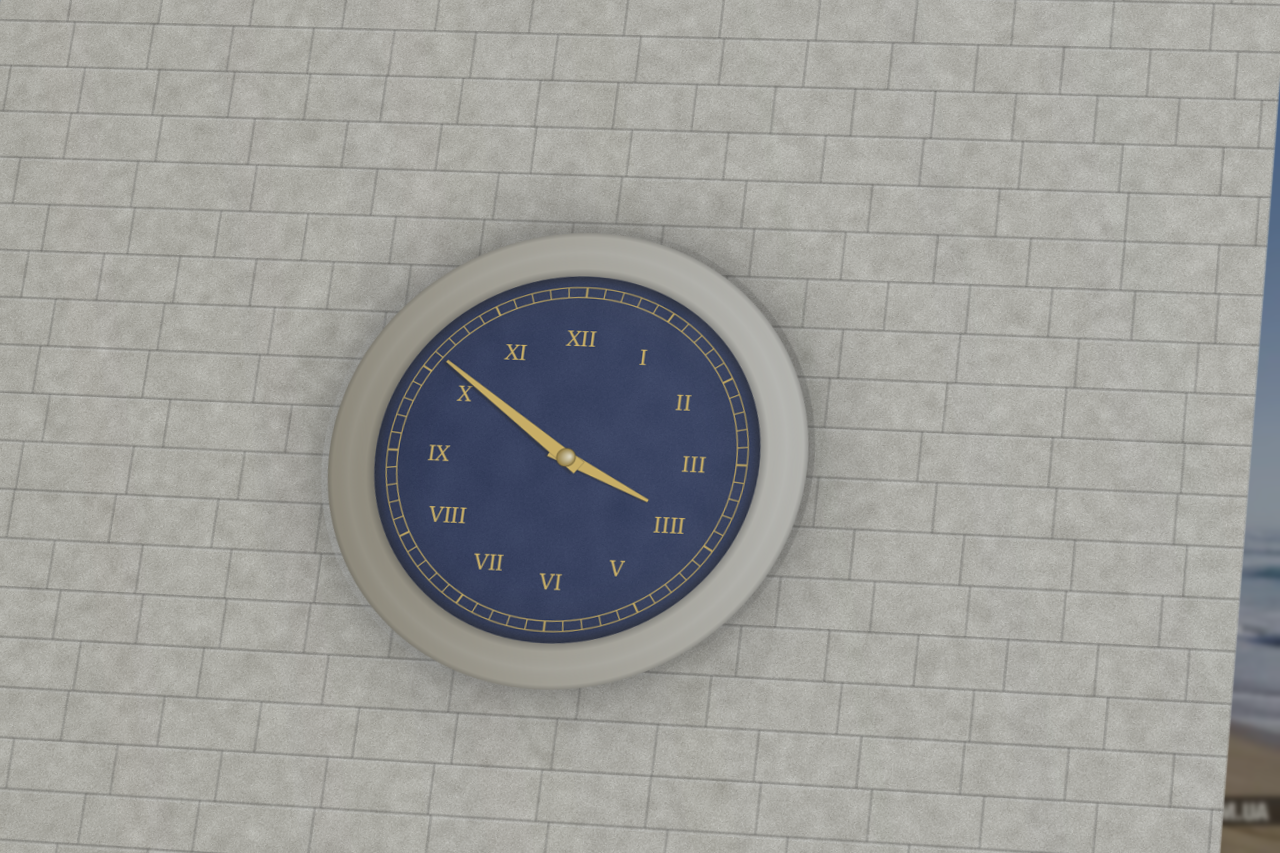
3:51
